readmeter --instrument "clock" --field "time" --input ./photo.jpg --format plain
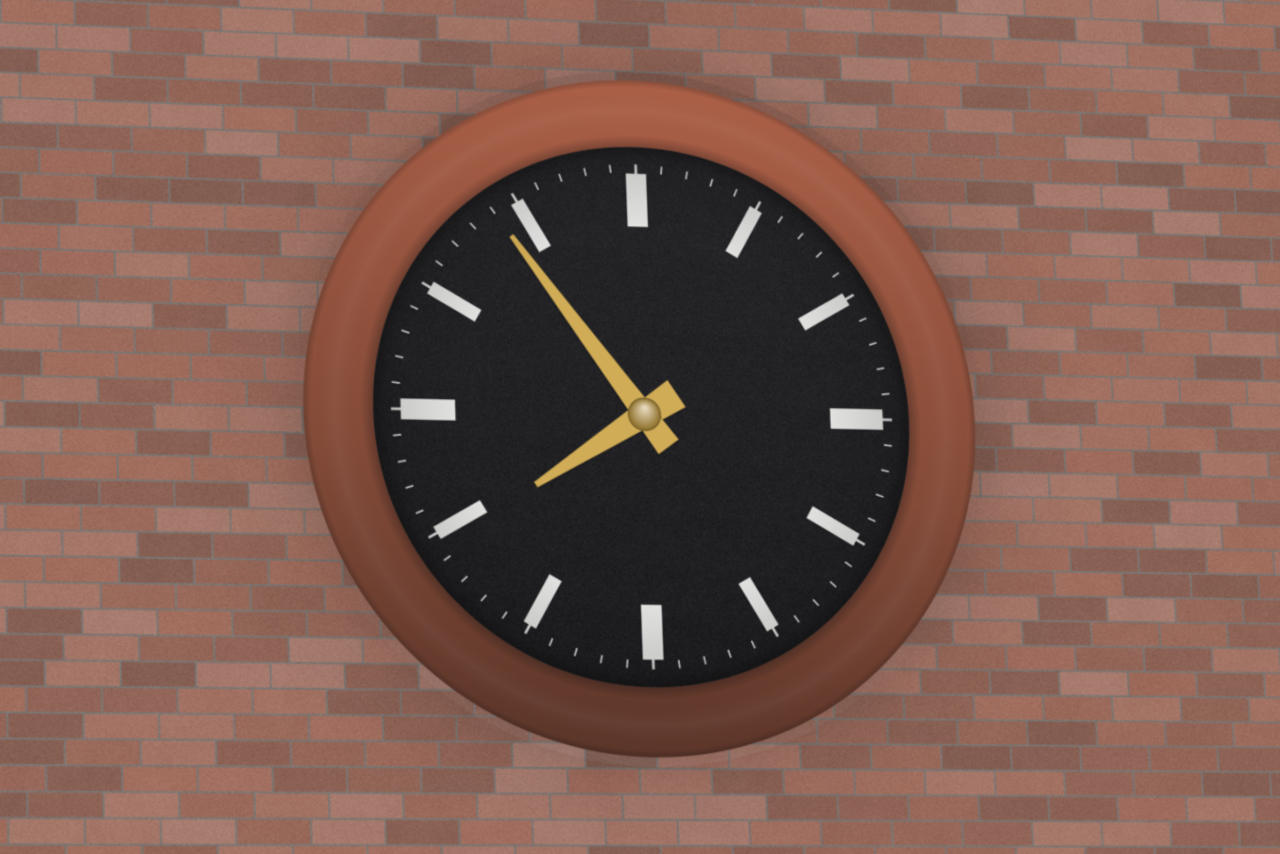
7:54
